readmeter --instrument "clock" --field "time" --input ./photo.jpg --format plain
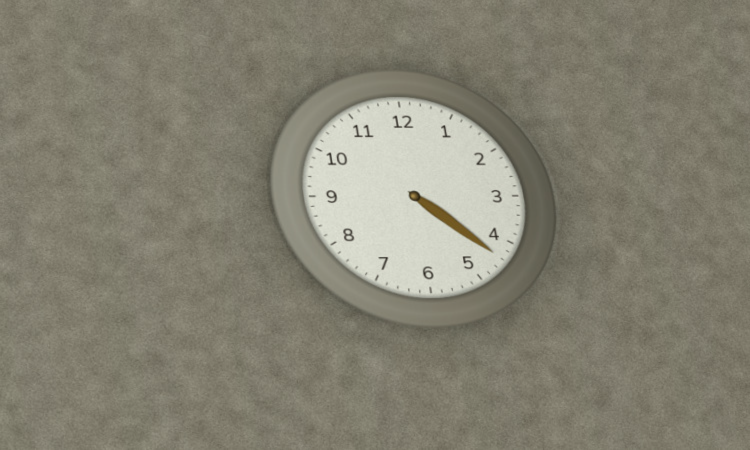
4:22
